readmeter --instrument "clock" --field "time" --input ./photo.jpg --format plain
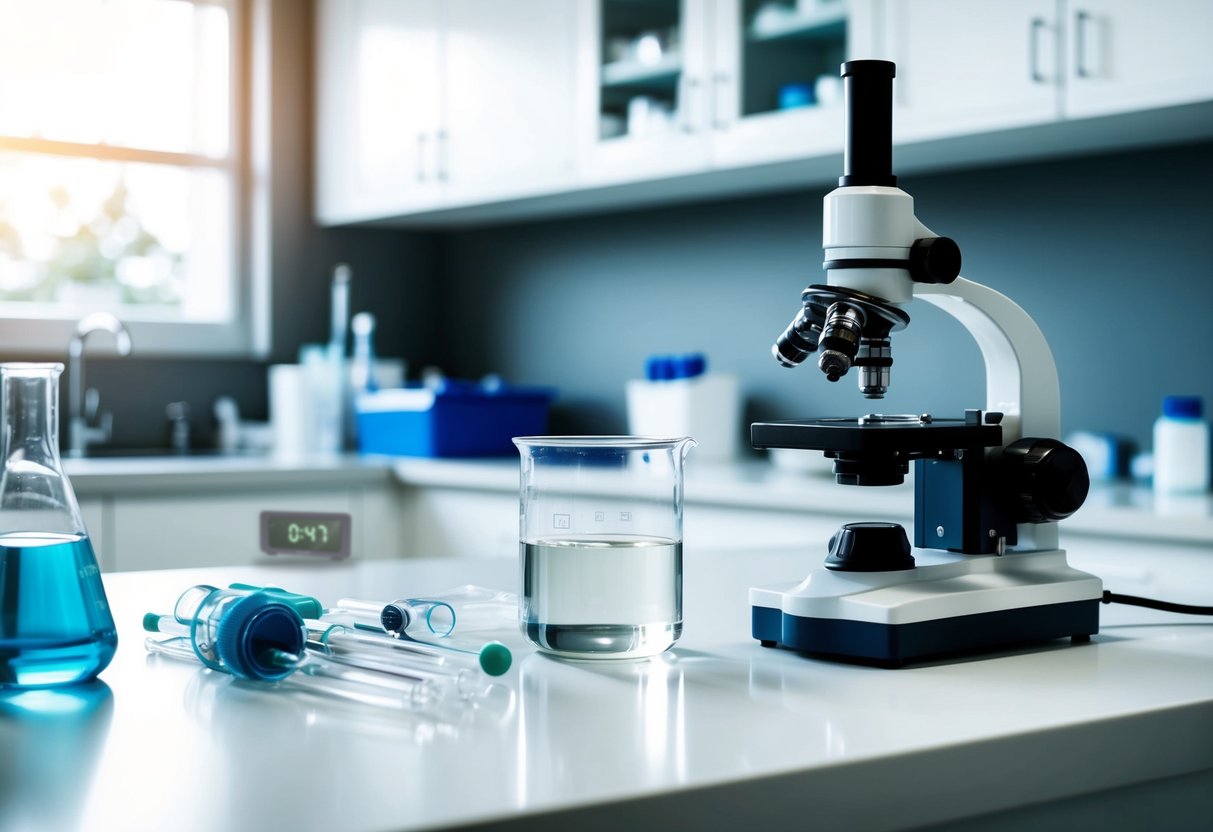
0:47
